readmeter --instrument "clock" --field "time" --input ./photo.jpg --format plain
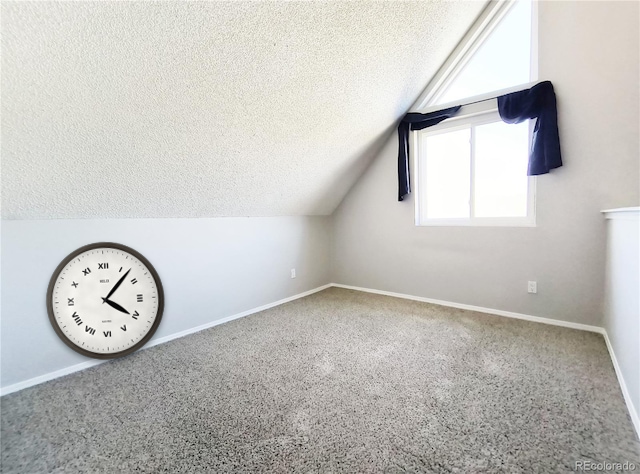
4:07
